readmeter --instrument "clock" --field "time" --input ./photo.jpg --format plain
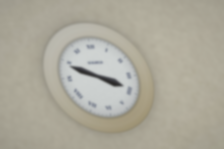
3:49
